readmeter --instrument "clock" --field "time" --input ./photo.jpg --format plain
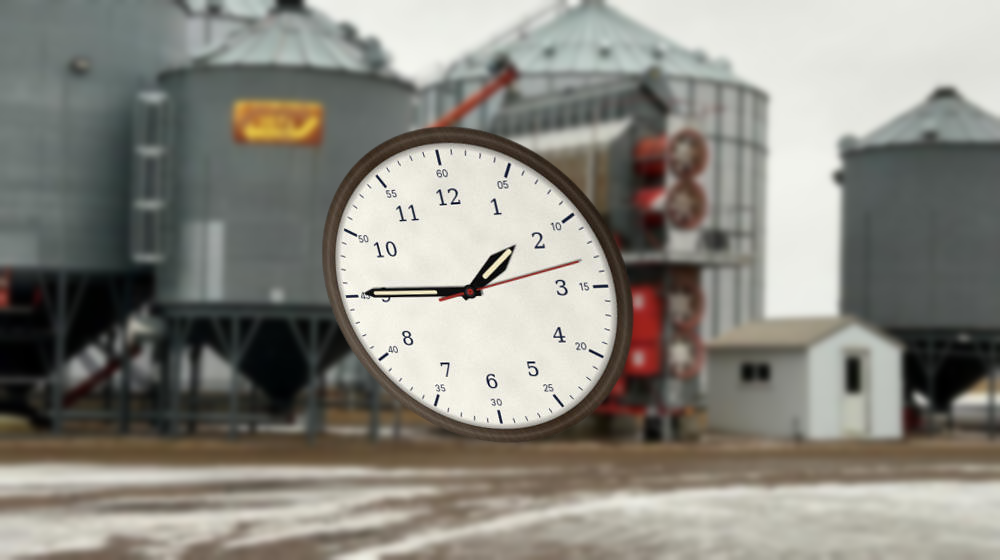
1:45:13
